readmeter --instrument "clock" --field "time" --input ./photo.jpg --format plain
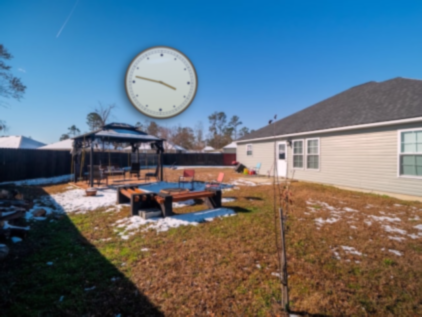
3:47
